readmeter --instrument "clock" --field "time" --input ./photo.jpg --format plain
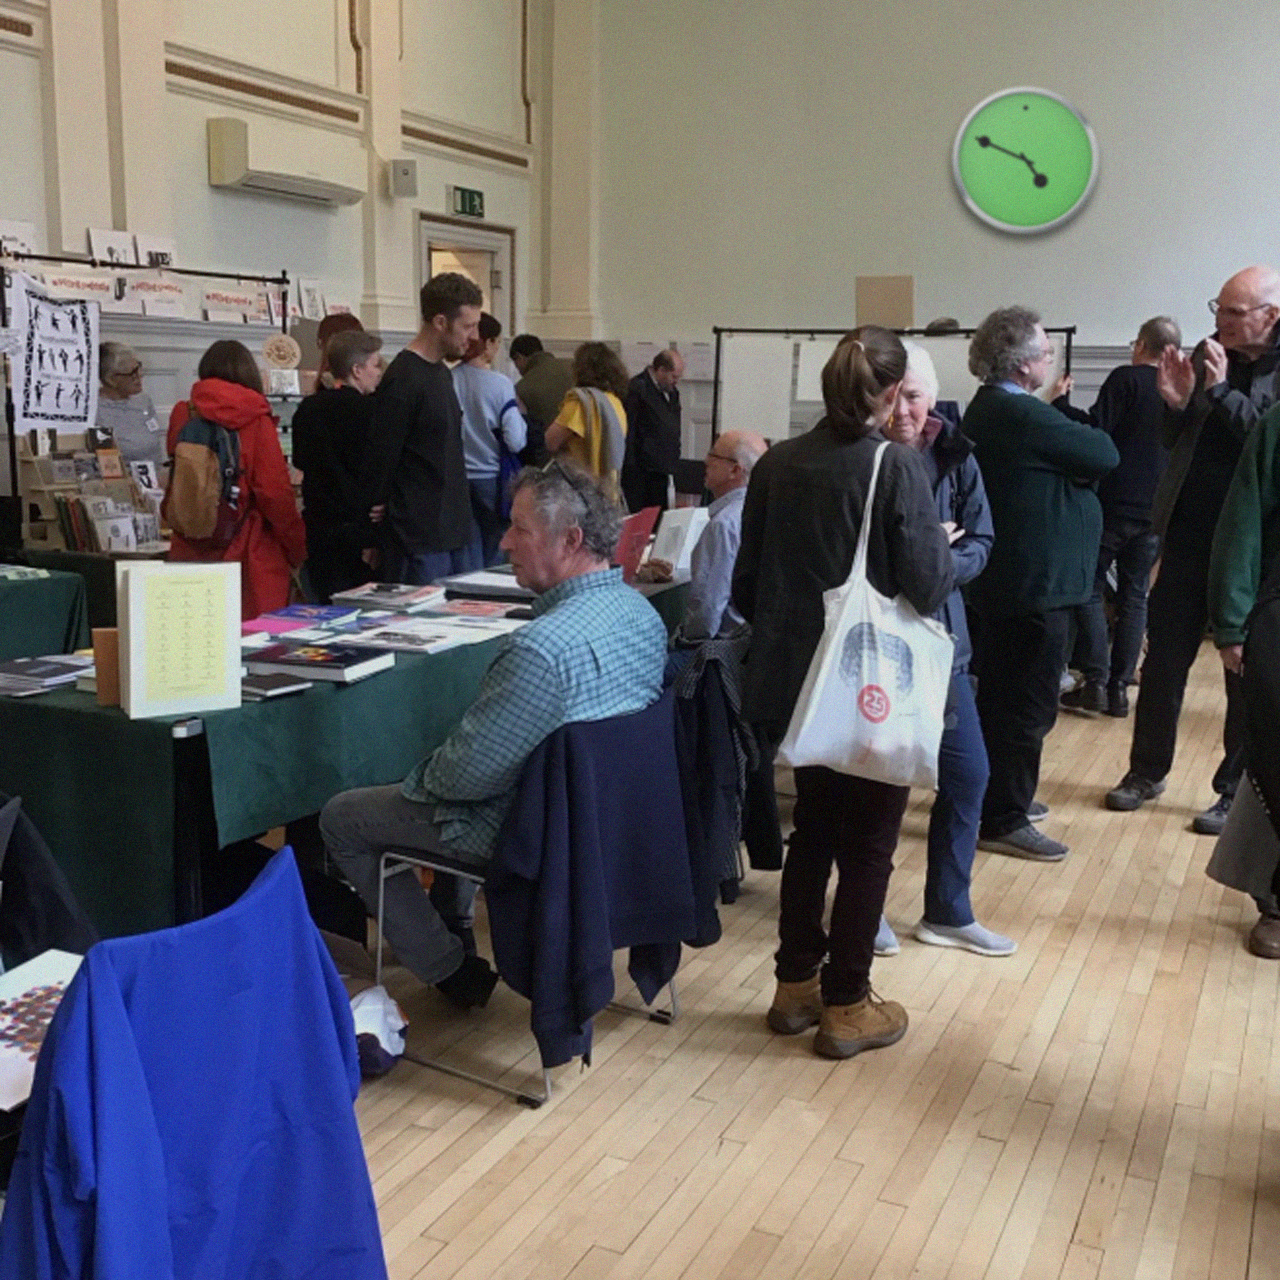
4:49
